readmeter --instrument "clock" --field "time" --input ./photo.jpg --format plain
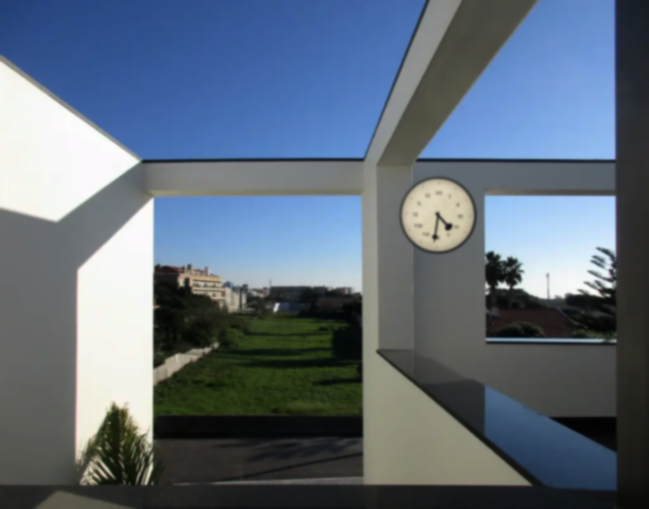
4:31
